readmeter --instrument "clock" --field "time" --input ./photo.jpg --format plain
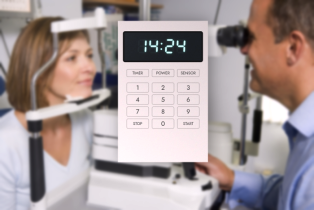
14:24
